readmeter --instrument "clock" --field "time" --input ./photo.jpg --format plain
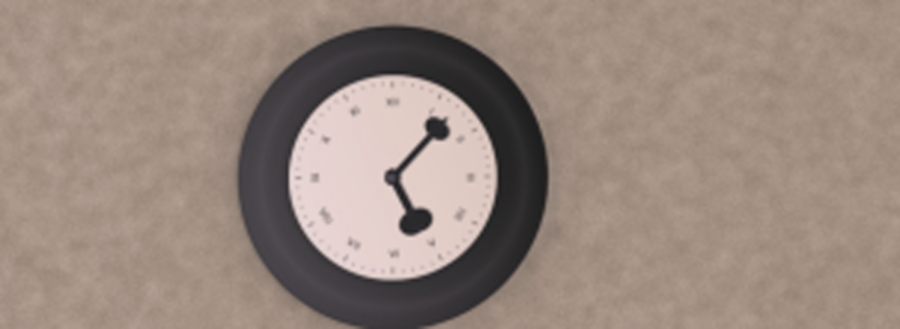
5:07
